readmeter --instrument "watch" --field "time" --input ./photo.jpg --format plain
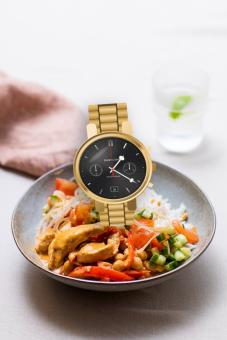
1:21
